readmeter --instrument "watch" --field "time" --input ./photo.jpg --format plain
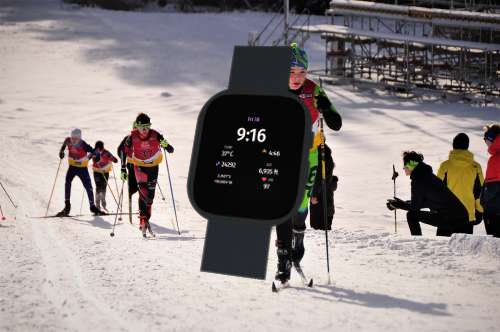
9:16
